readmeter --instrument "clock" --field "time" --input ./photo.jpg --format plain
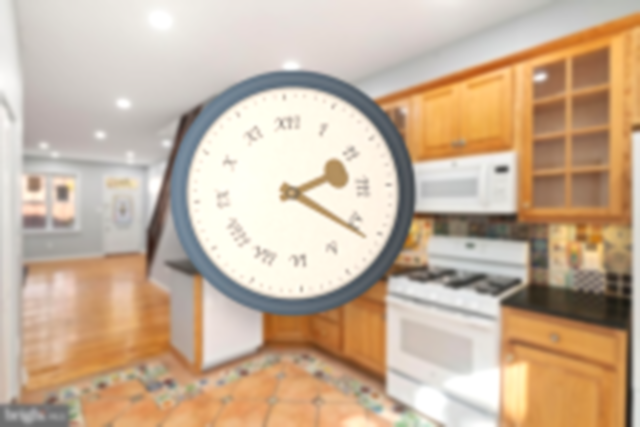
2:21
